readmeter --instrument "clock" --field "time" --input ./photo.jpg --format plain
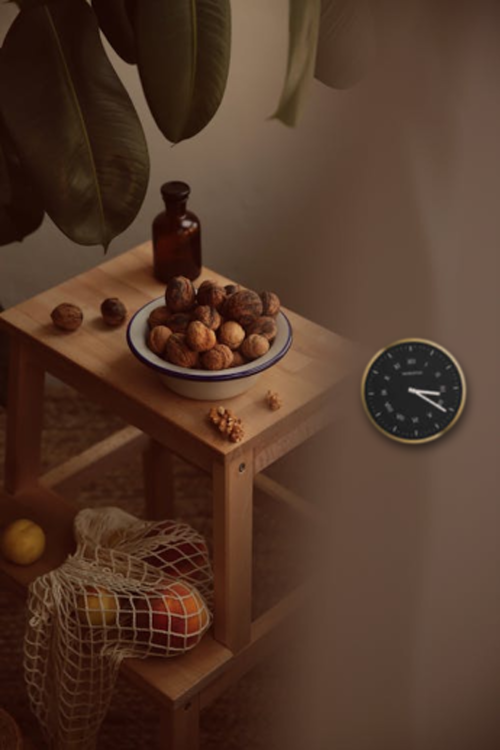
3:21
